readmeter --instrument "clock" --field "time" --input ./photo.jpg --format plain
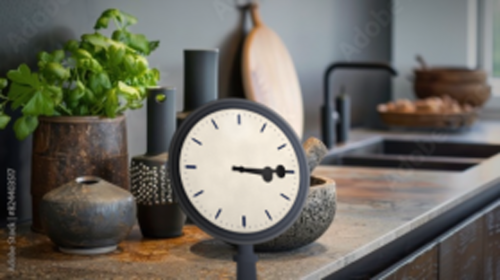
3:15
